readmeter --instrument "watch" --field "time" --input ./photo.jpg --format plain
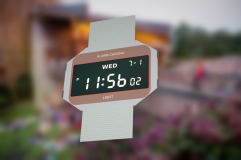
11:56:02
